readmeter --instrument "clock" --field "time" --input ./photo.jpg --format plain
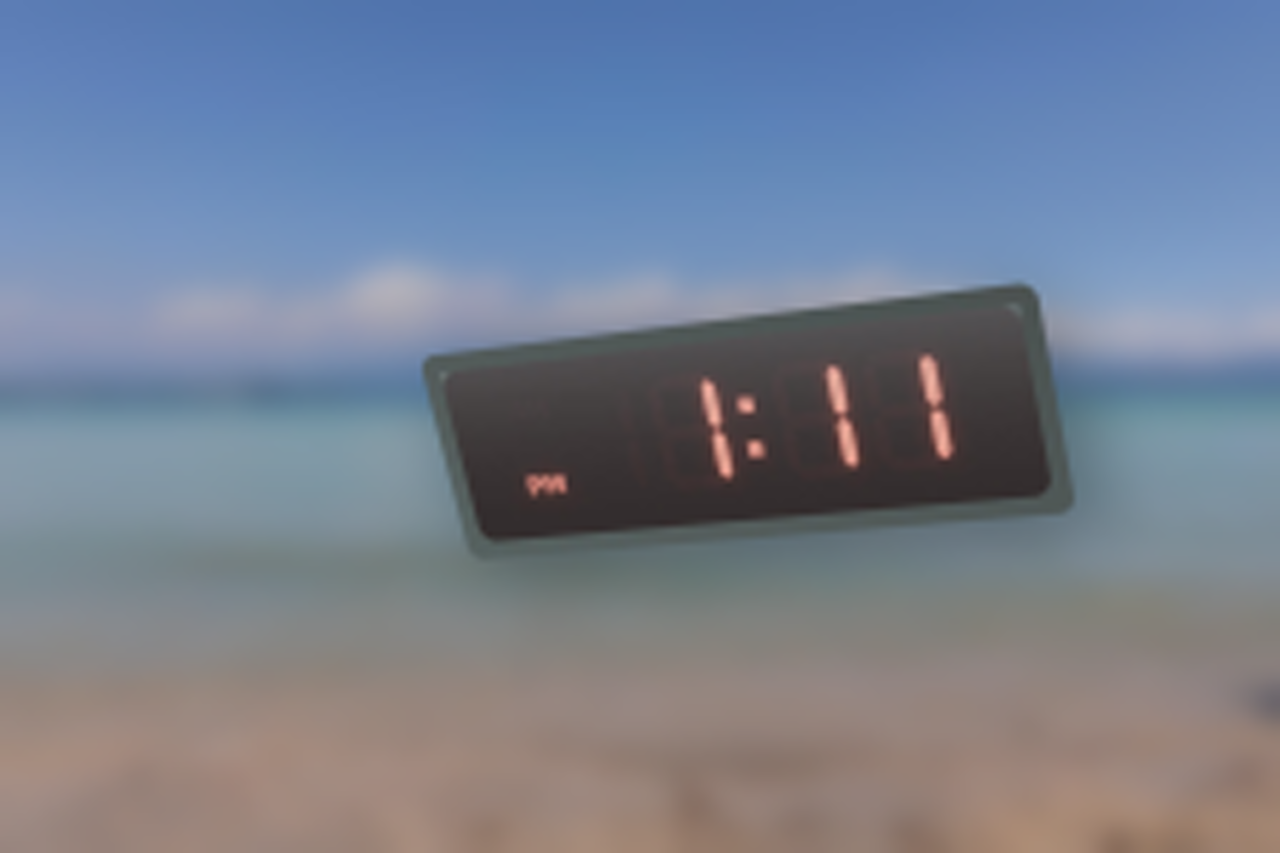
1:11
